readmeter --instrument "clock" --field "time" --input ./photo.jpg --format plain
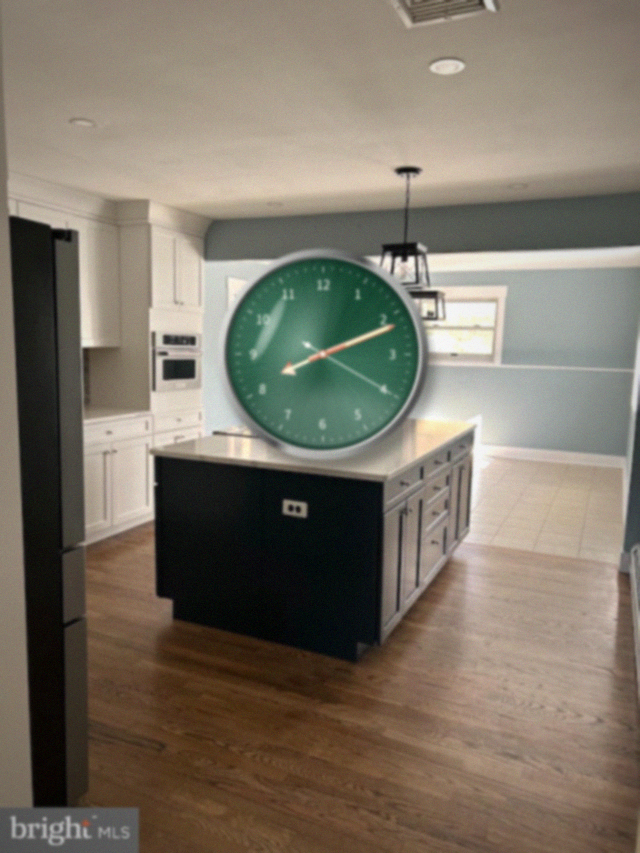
8:11:20
